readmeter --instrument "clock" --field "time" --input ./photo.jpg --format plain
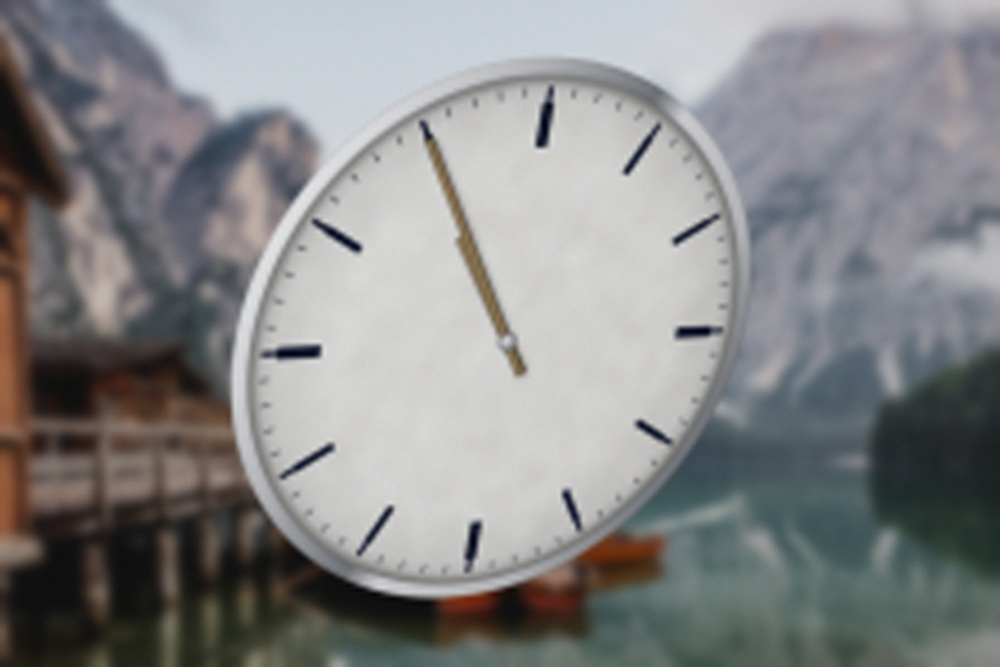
10:55
